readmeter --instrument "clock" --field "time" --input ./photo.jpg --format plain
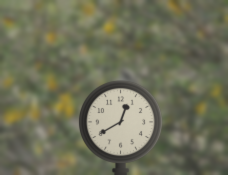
12:40
